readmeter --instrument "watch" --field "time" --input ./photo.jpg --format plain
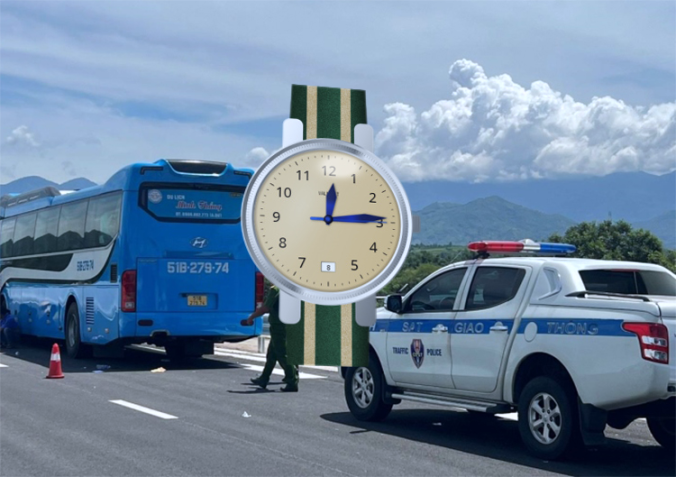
12:14:15
